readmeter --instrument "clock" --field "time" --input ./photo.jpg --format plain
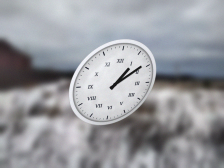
1:09
